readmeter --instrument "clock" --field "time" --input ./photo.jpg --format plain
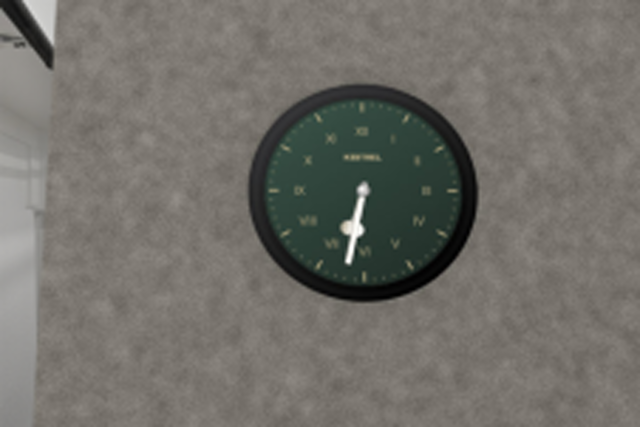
6:32
